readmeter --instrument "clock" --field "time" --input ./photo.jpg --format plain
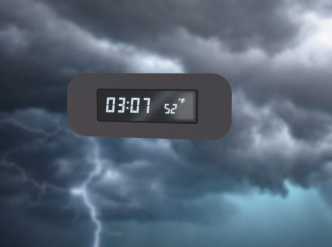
3:07
